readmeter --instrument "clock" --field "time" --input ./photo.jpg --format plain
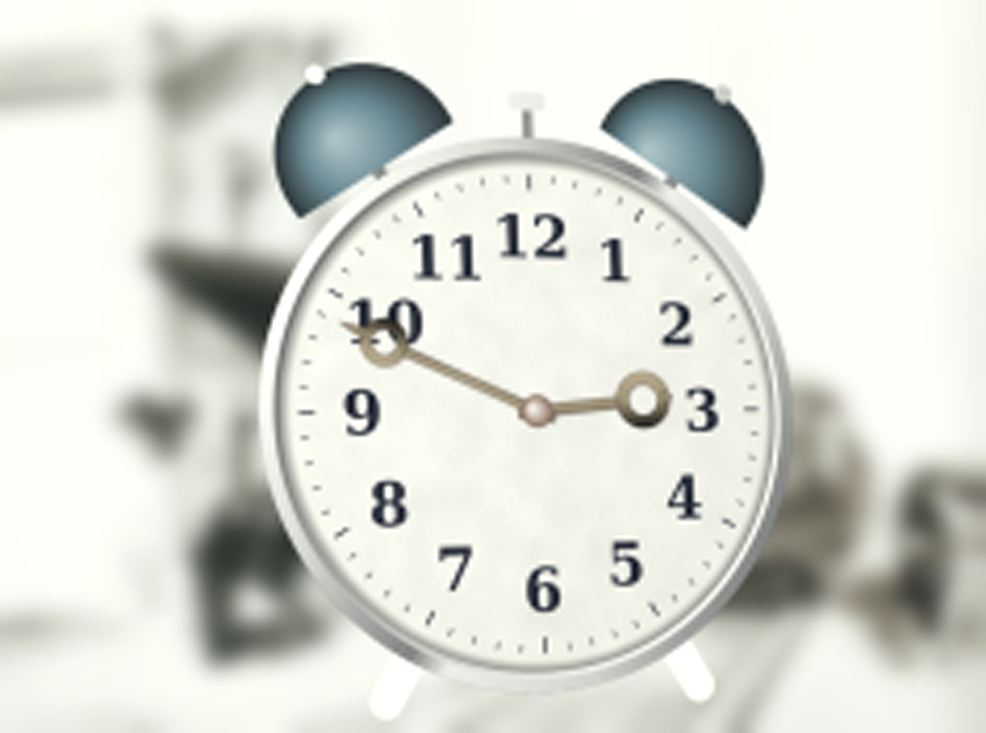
2:49
